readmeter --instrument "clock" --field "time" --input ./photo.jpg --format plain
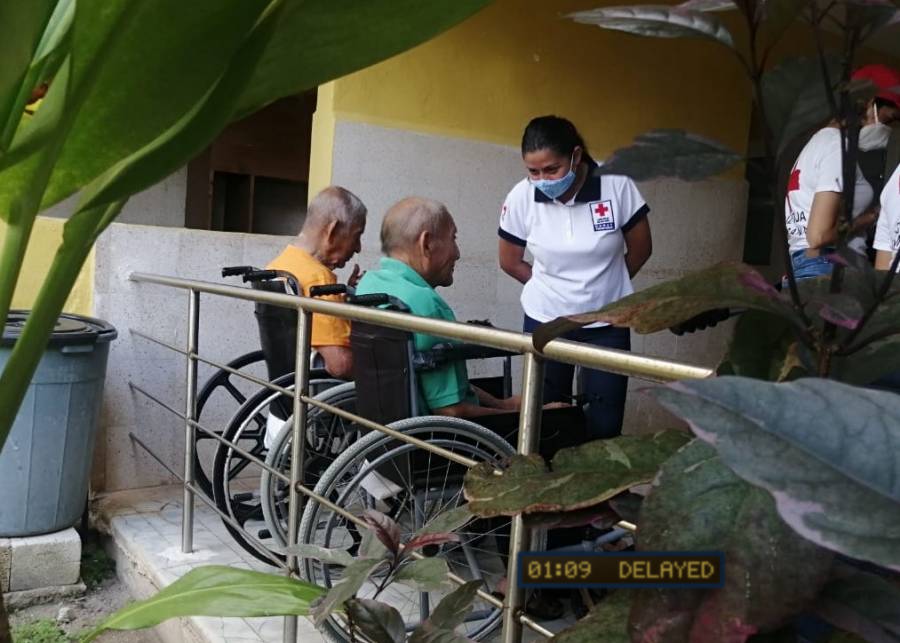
1:09
